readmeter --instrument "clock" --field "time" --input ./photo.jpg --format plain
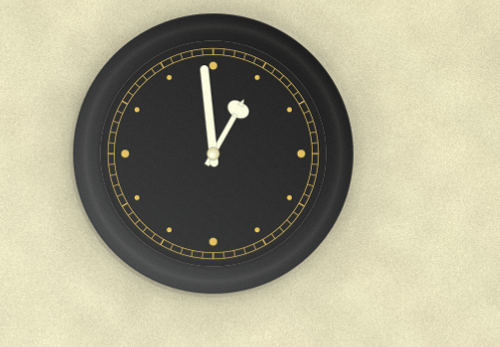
12:59
